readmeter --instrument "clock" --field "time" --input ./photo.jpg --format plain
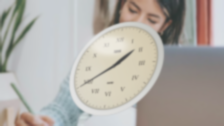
1:40
